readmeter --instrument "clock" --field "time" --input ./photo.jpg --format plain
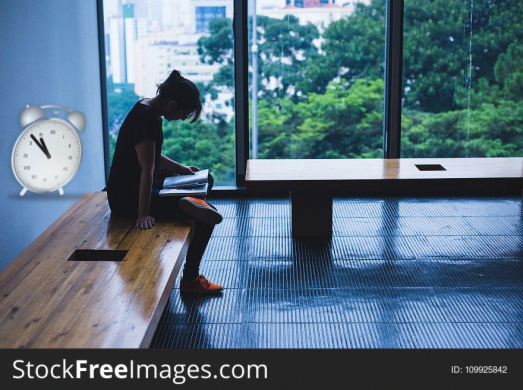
10:52
